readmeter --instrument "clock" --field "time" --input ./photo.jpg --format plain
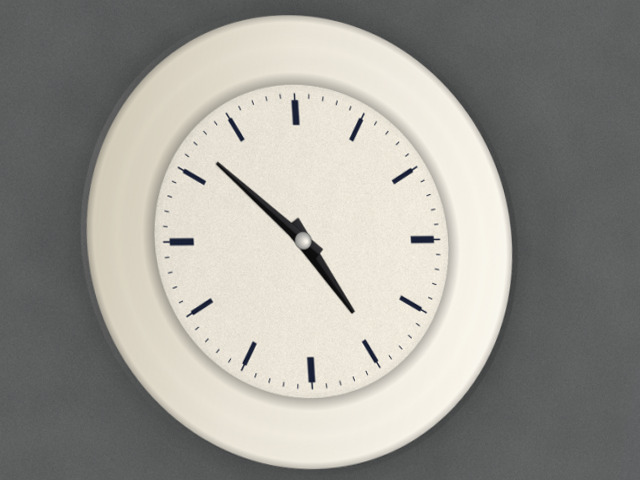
4:52
